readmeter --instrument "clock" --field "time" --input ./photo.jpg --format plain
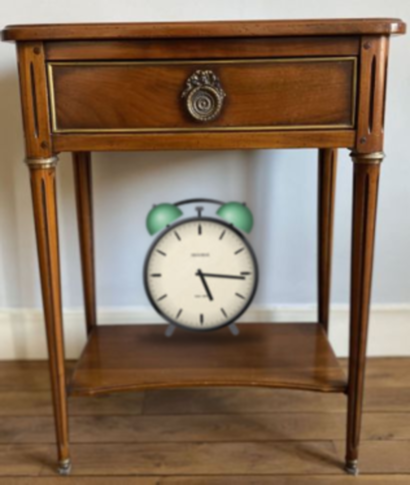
5:16
